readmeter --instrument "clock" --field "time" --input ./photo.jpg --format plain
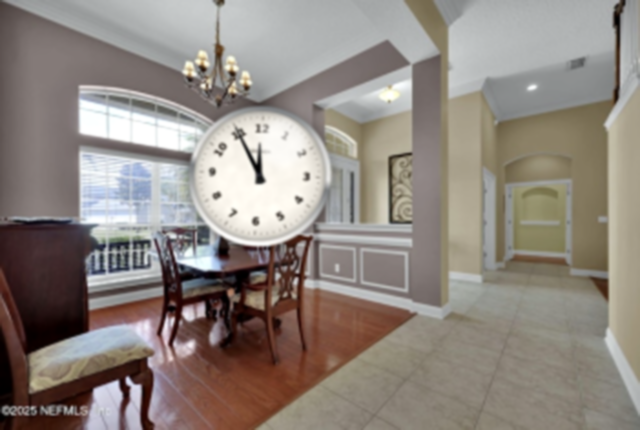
11:55
